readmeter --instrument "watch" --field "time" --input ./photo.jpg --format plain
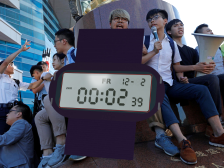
0:02:39
